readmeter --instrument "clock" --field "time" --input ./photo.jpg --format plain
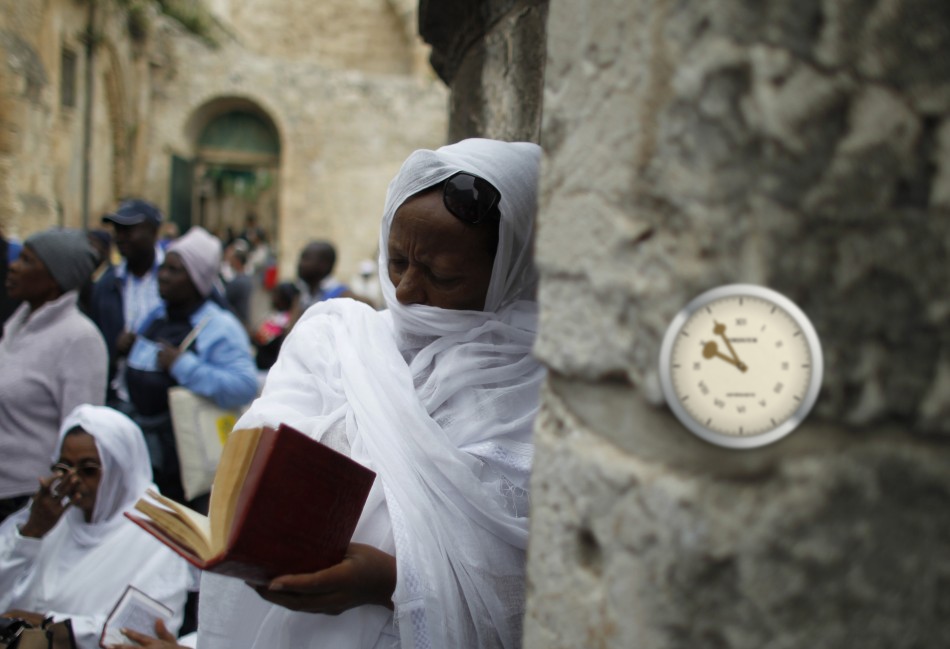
9:55
